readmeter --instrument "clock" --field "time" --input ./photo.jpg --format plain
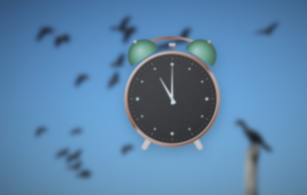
11:00
